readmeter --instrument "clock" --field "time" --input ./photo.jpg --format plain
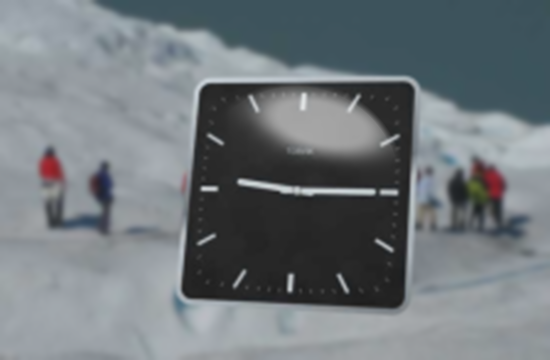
9:15
